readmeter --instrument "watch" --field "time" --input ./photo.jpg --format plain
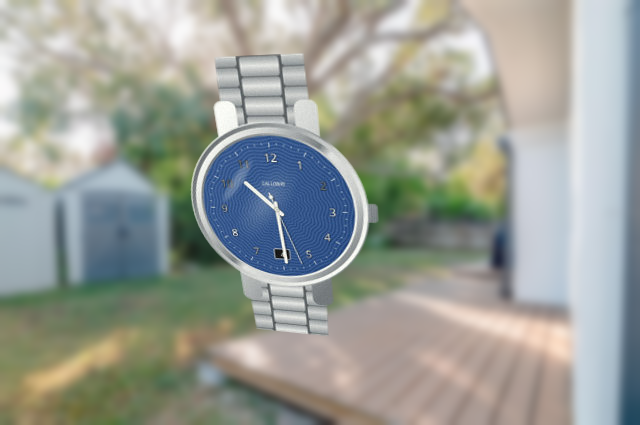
10:29:27
